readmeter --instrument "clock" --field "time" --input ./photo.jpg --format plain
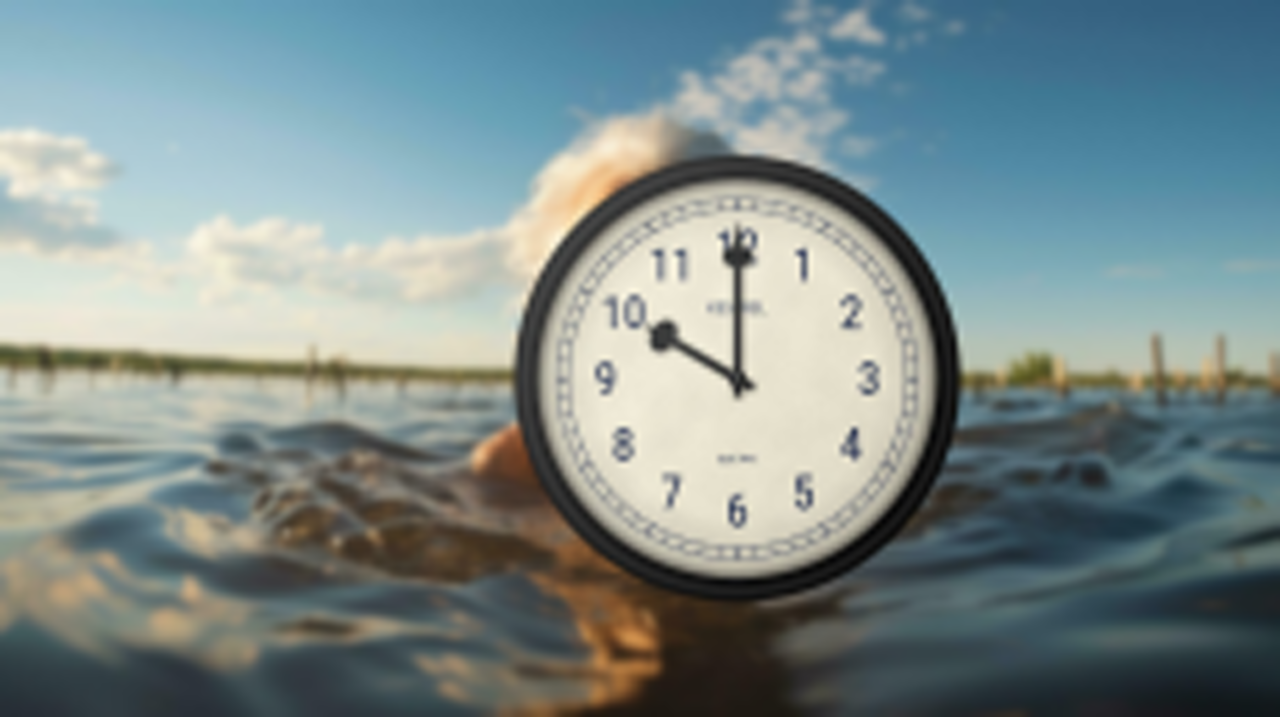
10:00
